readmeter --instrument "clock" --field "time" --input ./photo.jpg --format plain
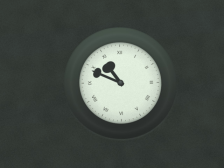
10:49
